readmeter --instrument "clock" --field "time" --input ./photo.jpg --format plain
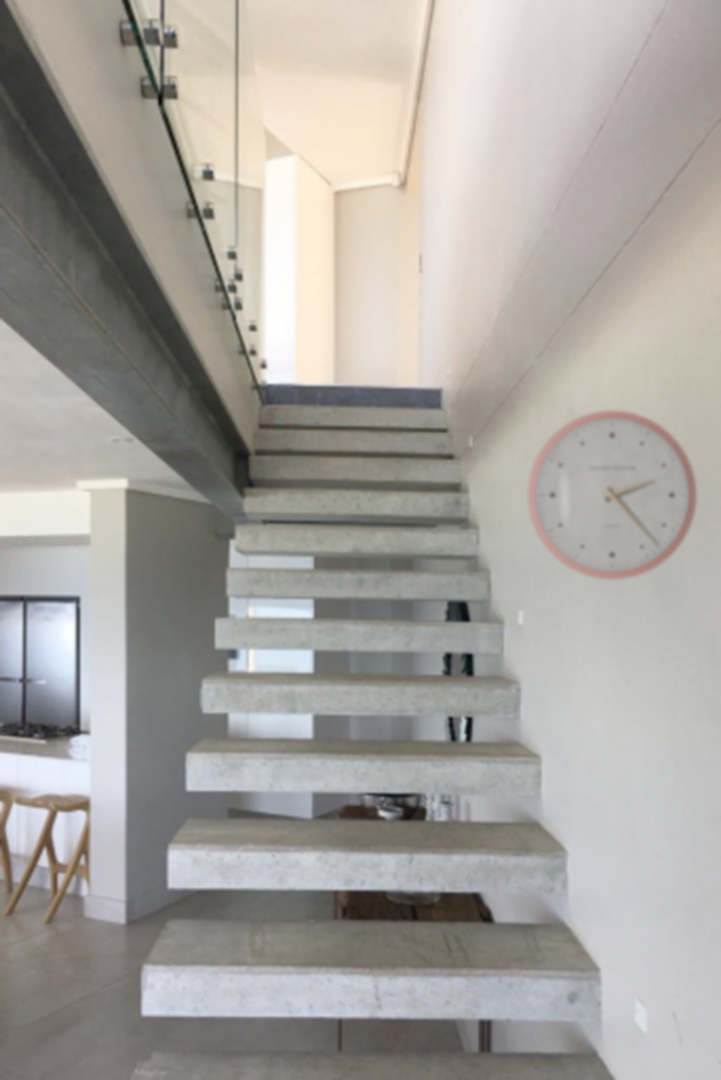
2:23
